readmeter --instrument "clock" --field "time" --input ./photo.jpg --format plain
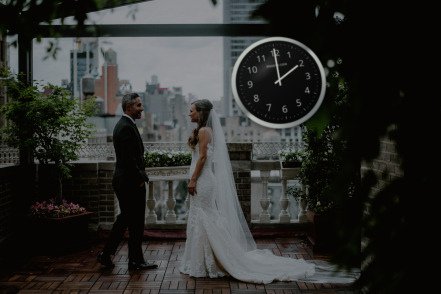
2:00
